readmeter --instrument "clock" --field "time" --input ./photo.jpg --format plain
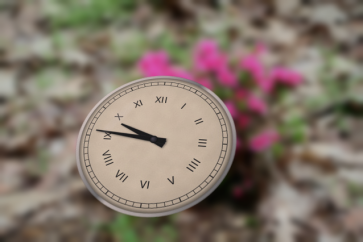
9:46
